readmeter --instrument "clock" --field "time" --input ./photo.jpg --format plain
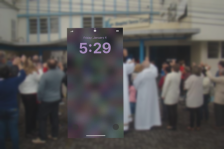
5:29
